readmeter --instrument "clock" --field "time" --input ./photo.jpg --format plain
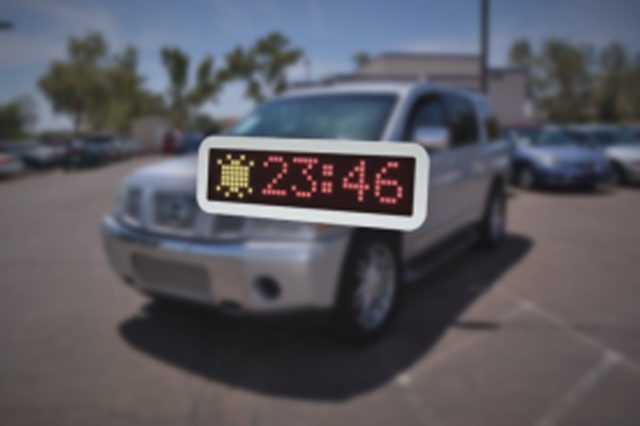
23:46
